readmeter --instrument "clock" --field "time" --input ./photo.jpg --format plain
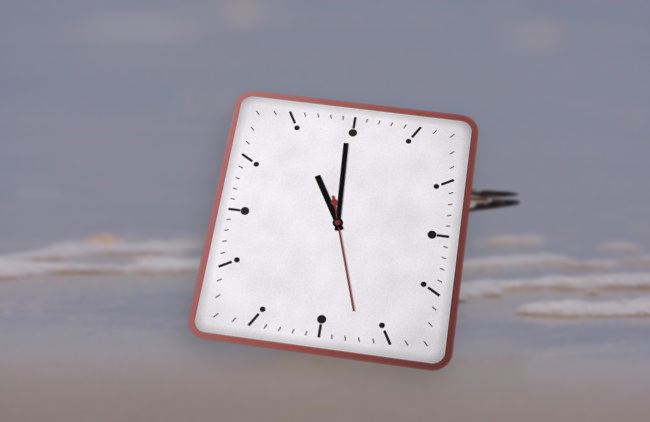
10:59:27
